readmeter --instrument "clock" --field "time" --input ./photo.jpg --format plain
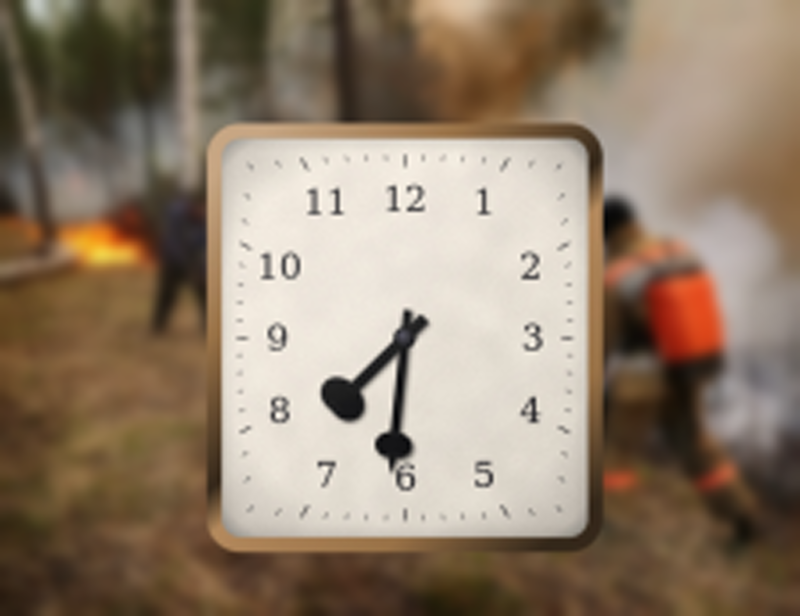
7:31
